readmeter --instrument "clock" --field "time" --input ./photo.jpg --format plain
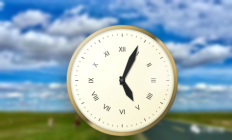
5:04
